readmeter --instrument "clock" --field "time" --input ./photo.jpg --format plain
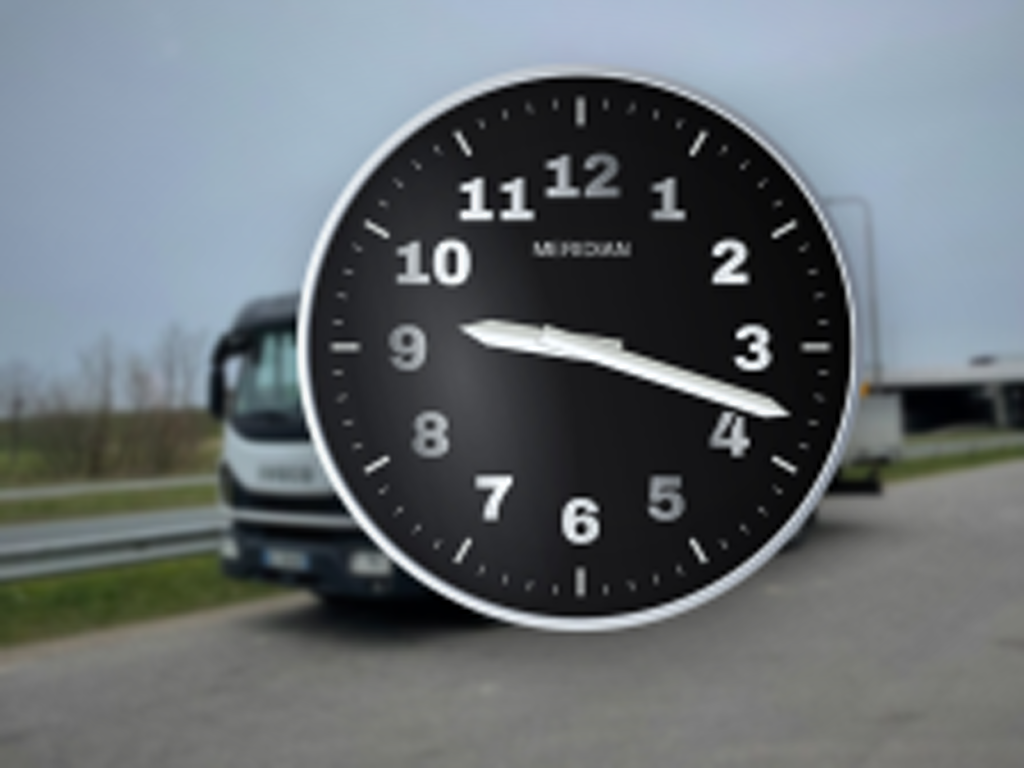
9:18
